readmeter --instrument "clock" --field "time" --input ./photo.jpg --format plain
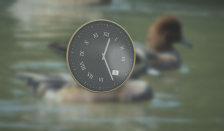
12:25
